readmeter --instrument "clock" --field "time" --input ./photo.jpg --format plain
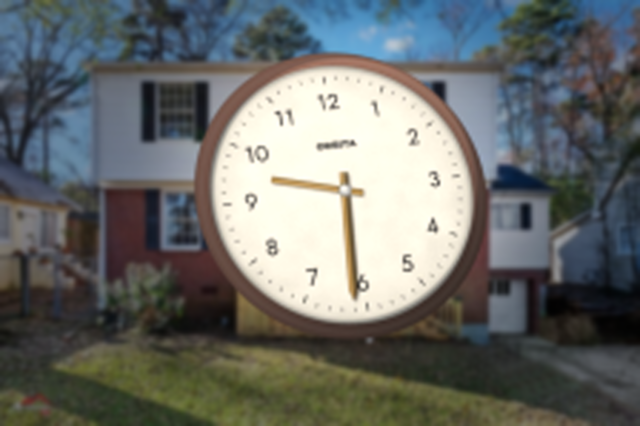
9:31
